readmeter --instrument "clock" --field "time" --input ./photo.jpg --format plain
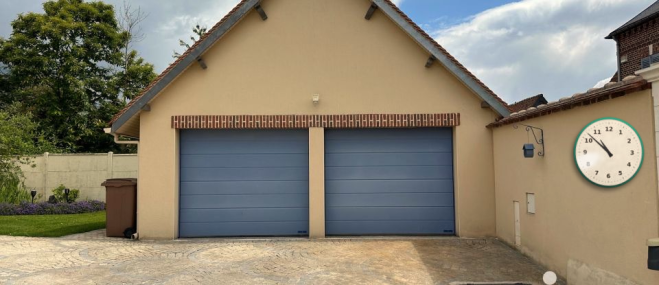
10:52
